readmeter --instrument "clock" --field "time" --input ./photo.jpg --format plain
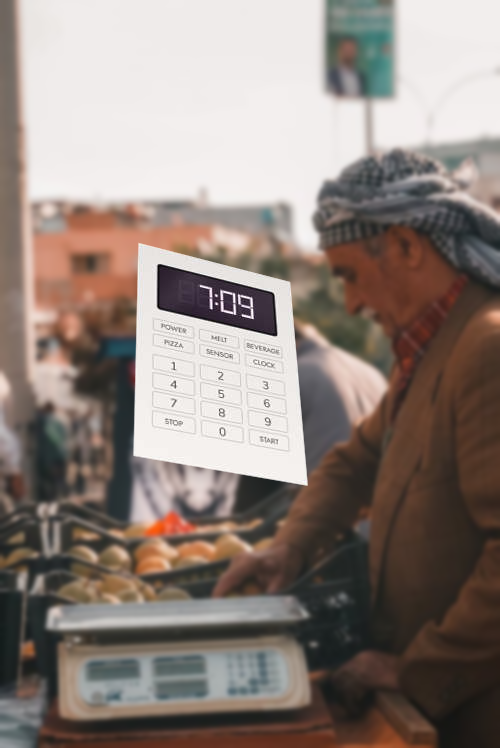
7:09
